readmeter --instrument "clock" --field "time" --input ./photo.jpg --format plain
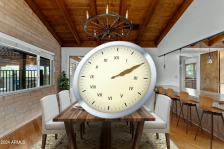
2:10
